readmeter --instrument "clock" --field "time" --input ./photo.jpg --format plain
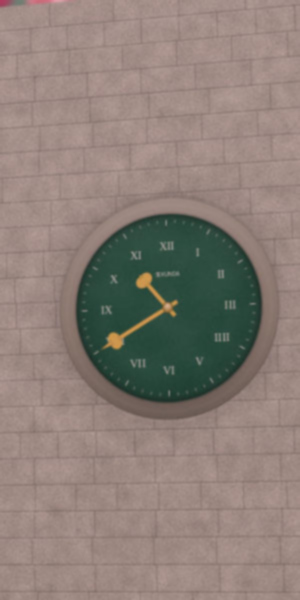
10:40
